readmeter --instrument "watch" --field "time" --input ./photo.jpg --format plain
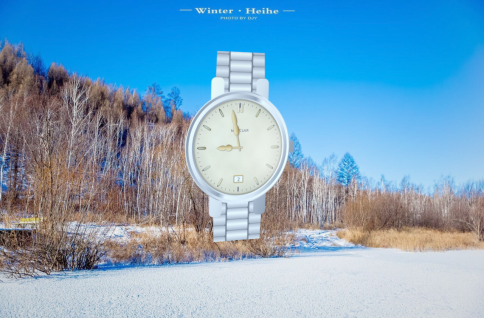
8:58
